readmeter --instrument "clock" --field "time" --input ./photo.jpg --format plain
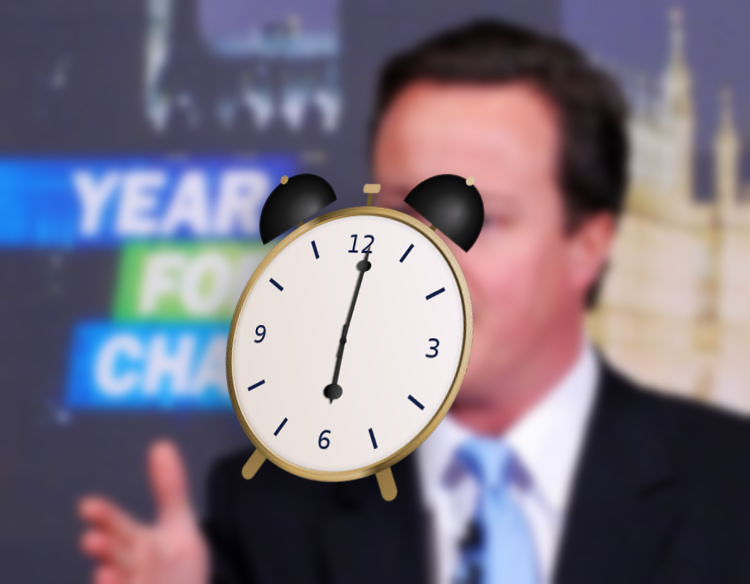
6:01
